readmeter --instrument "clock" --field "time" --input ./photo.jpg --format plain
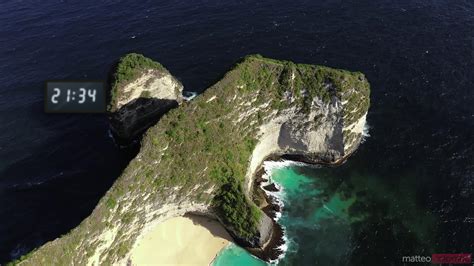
21:34
